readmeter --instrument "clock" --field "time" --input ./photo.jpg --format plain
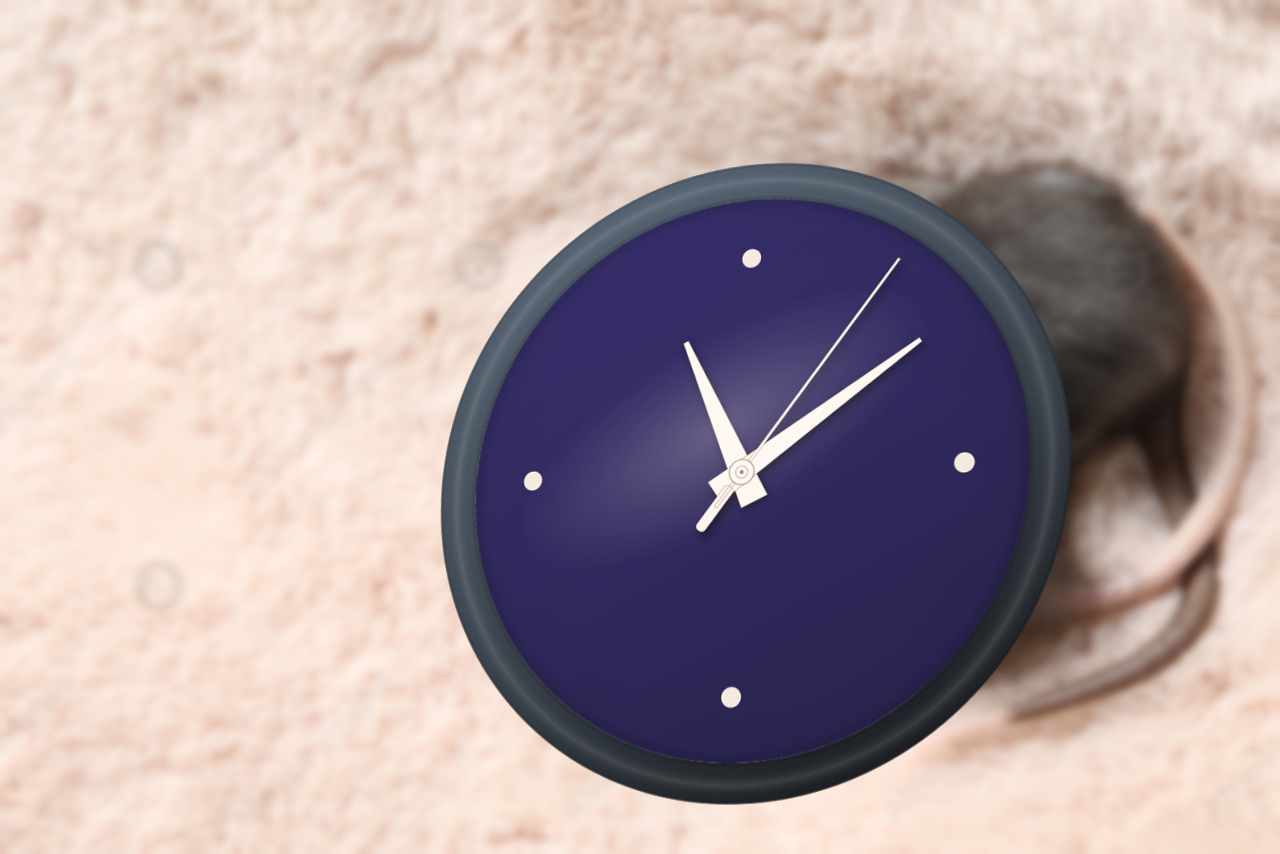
11:09:06
